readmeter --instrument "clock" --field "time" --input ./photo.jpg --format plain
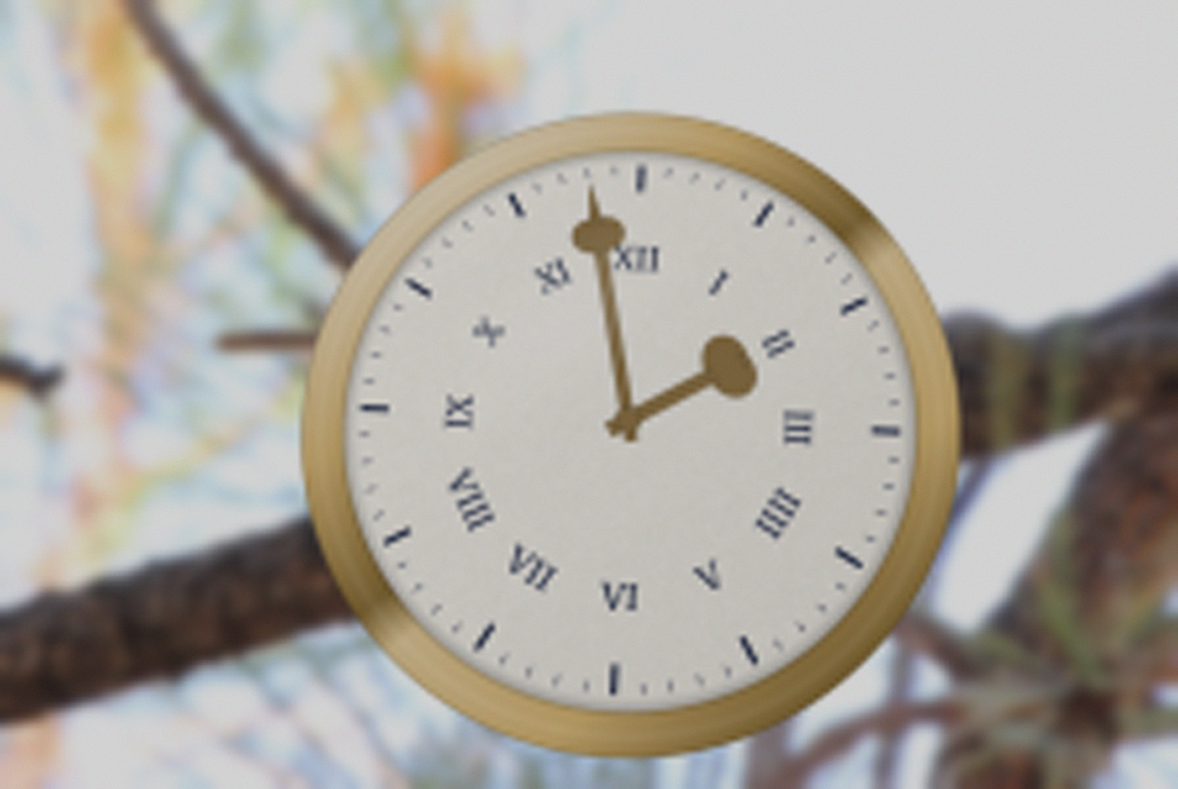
1:58
